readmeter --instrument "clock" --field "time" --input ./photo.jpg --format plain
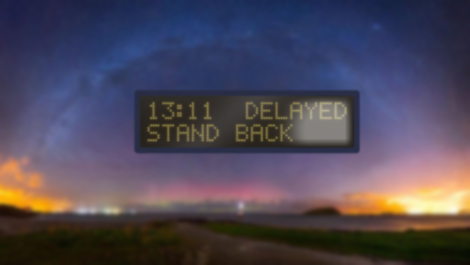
13:11
